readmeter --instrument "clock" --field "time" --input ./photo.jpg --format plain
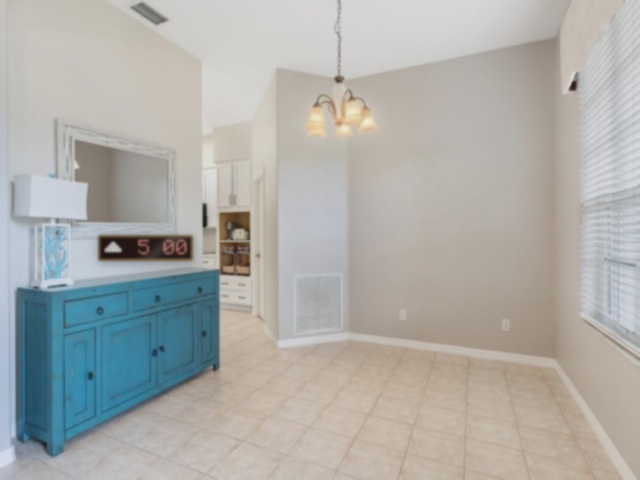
5:00
